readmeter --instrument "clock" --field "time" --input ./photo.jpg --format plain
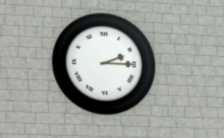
2:15
